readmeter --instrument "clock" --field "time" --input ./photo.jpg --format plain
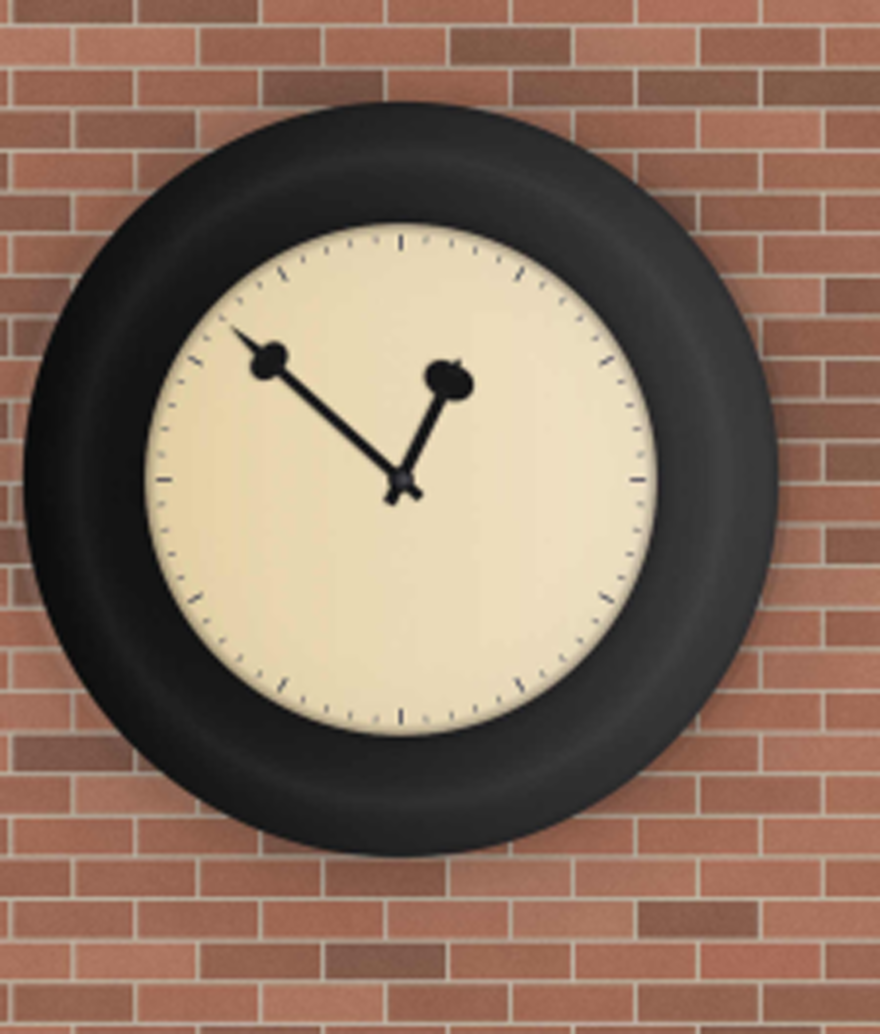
12:52
